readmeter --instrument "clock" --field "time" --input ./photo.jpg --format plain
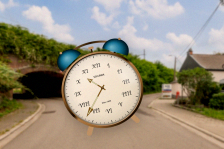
10:37
